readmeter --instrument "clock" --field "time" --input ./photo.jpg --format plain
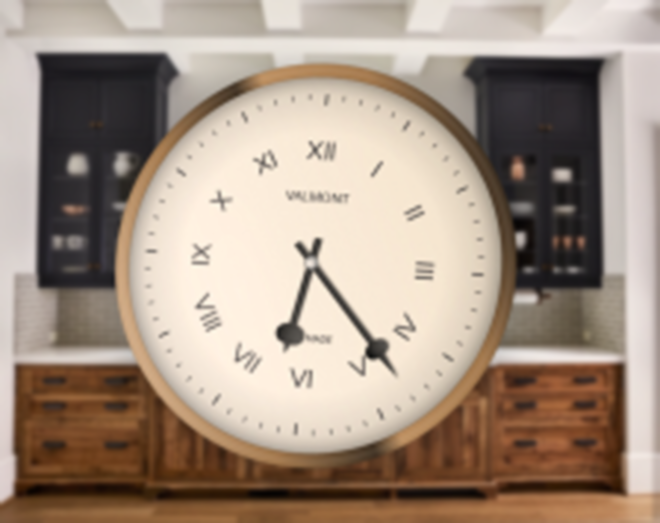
6:23
